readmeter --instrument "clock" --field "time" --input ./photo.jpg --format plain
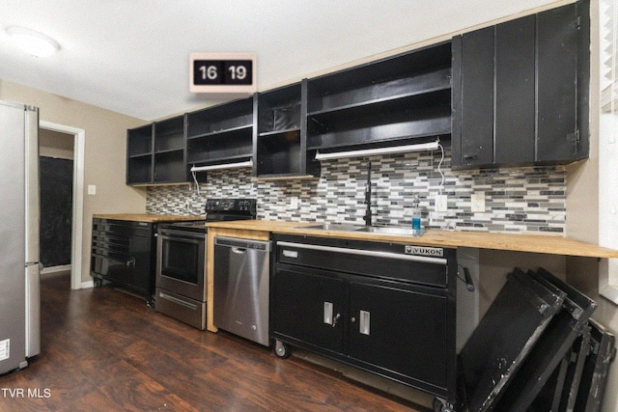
16:19
